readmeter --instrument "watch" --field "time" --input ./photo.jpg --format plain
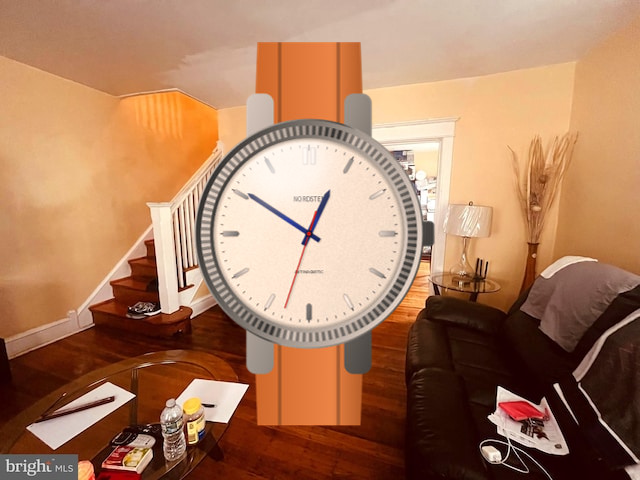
12:50:33
